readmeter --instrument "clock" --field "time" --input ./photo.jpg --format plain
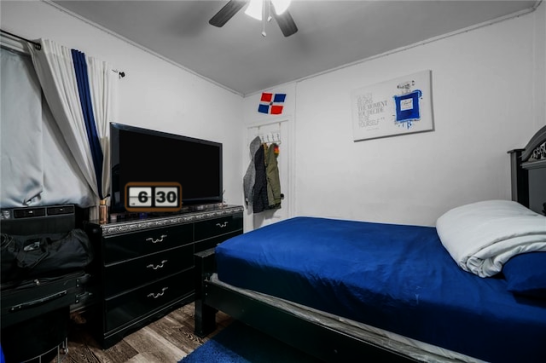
6:30
